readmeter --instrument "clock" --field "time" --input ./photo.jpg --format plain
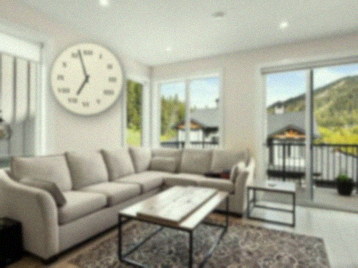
6:57
